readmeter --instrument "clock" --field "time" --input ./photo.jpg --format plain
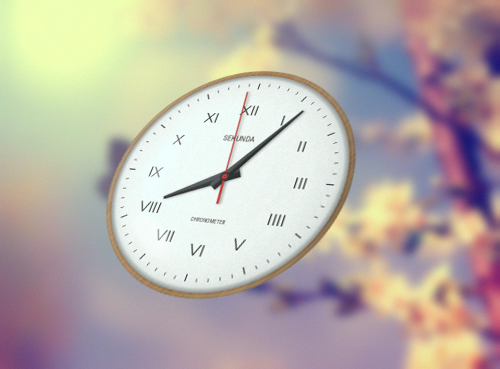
8:05:59
